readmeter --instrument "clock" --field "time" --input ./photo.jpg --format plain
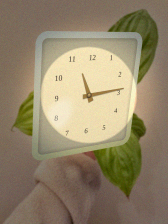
11:14
